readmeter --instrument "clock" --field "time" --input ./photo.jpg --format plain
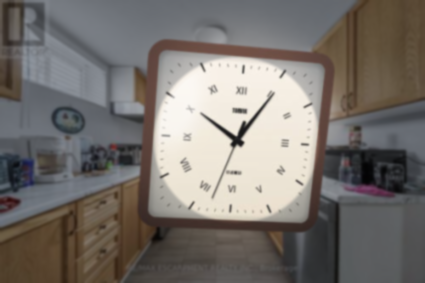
10:05:33
